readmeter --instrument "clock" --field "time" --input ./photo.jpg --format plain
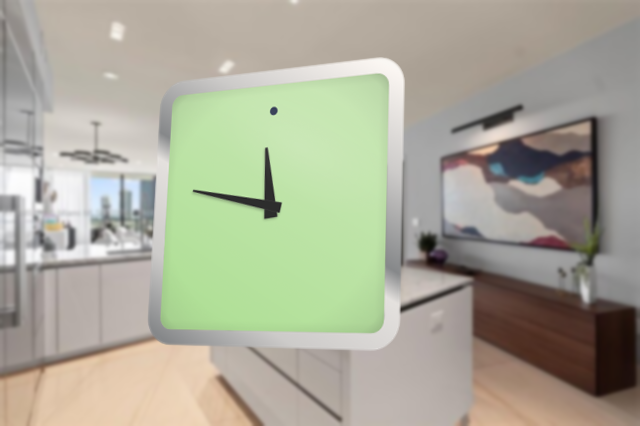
11:47
